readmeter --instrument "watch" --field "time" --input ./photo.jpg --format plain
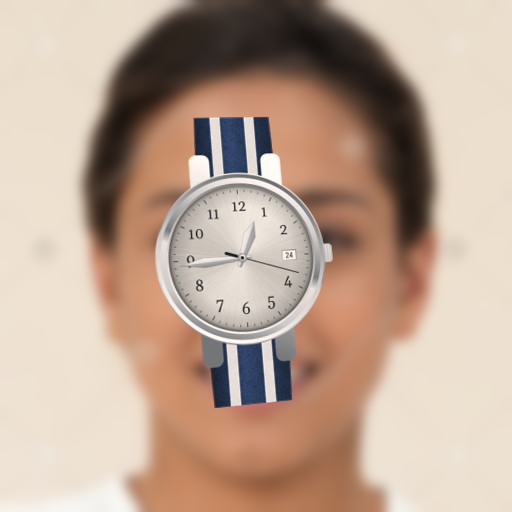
12:44:18
